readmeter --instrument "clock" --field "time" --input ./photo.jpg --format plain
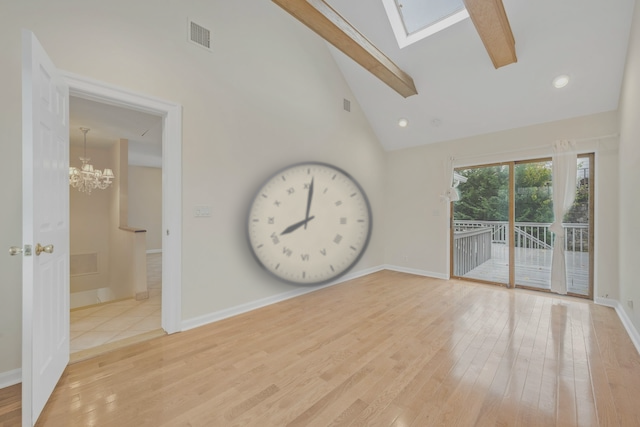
8:01
